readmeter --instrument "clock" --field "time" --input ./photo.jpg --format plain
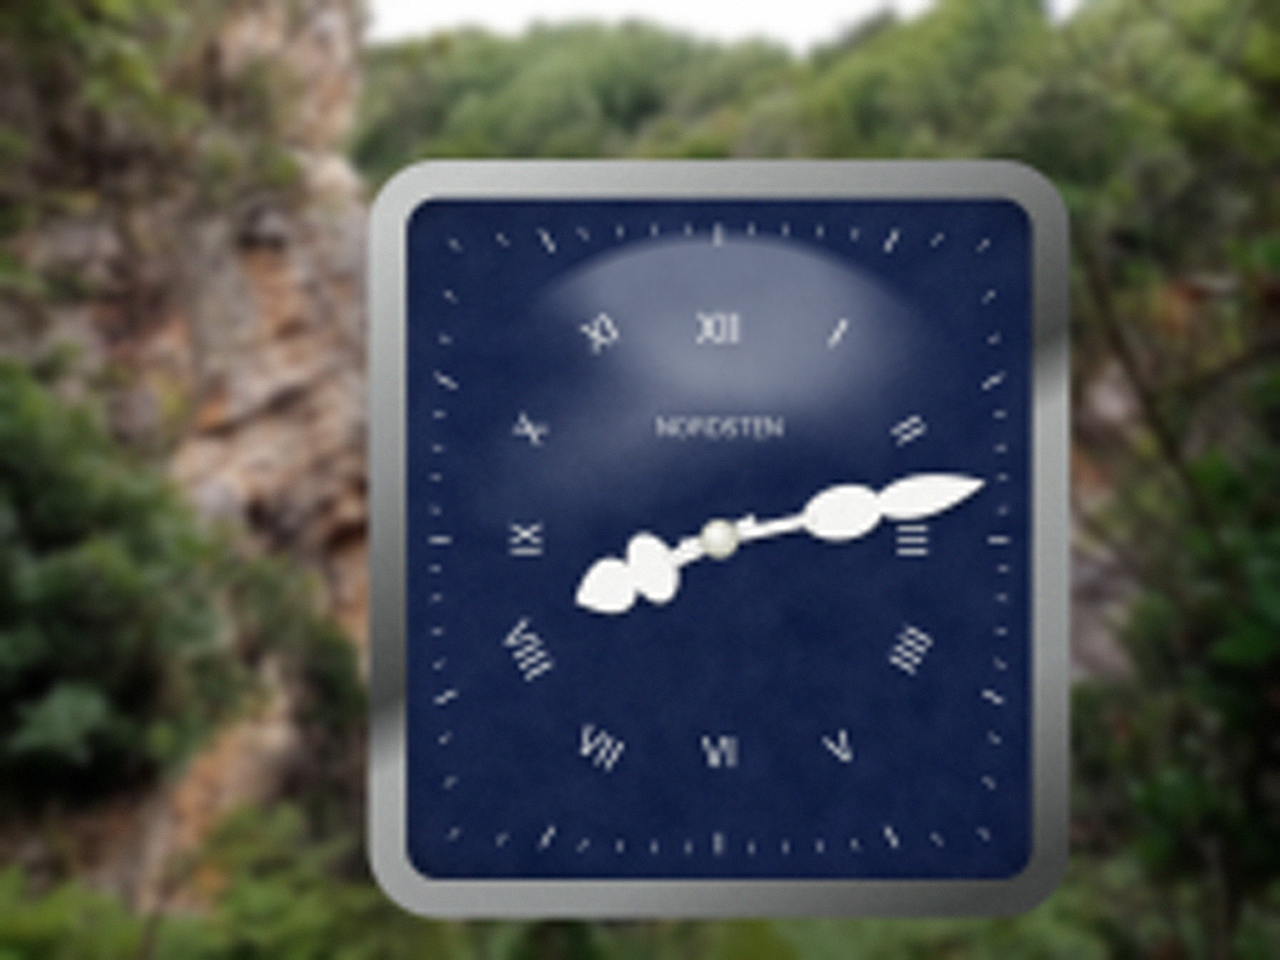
8:13
